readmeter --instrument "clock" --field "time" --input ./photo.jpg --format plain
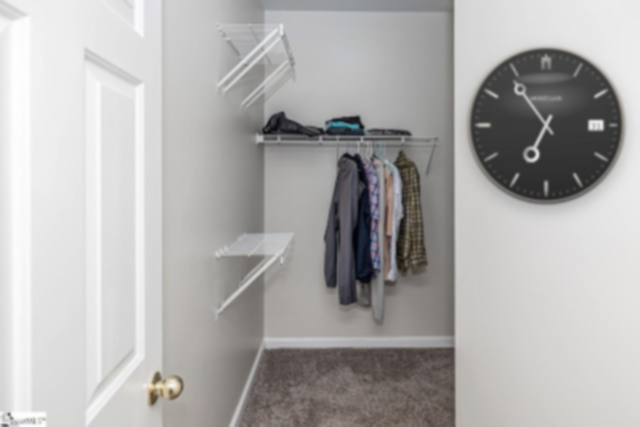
6:54
